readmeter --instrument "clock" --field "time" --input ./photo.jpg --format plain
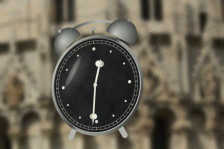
12:31
